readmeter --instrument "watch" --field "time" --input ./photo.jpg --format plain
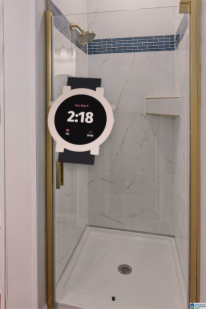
2:18
